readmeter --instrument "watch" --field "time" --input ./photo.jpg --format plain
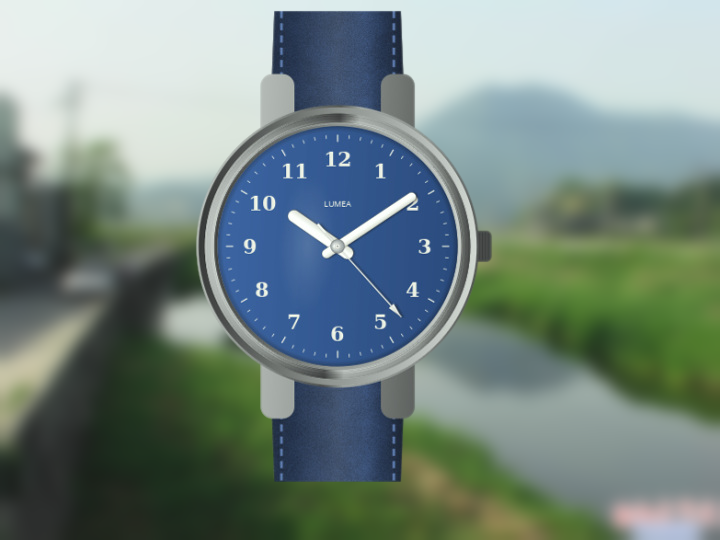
10:09:23
